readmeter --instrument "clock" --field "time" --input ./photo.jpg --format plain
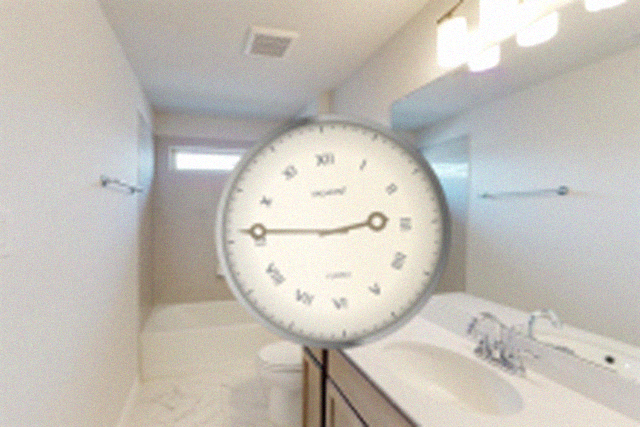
2:46
